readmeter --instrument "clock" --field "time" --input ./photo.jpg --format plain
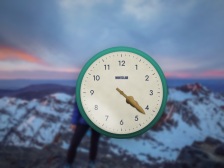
4:22
